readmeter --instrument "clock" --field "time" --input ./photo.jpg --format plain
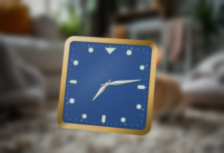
7:13
